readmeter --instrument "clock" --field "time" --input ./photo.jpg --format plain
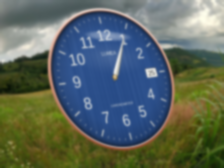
1:05
